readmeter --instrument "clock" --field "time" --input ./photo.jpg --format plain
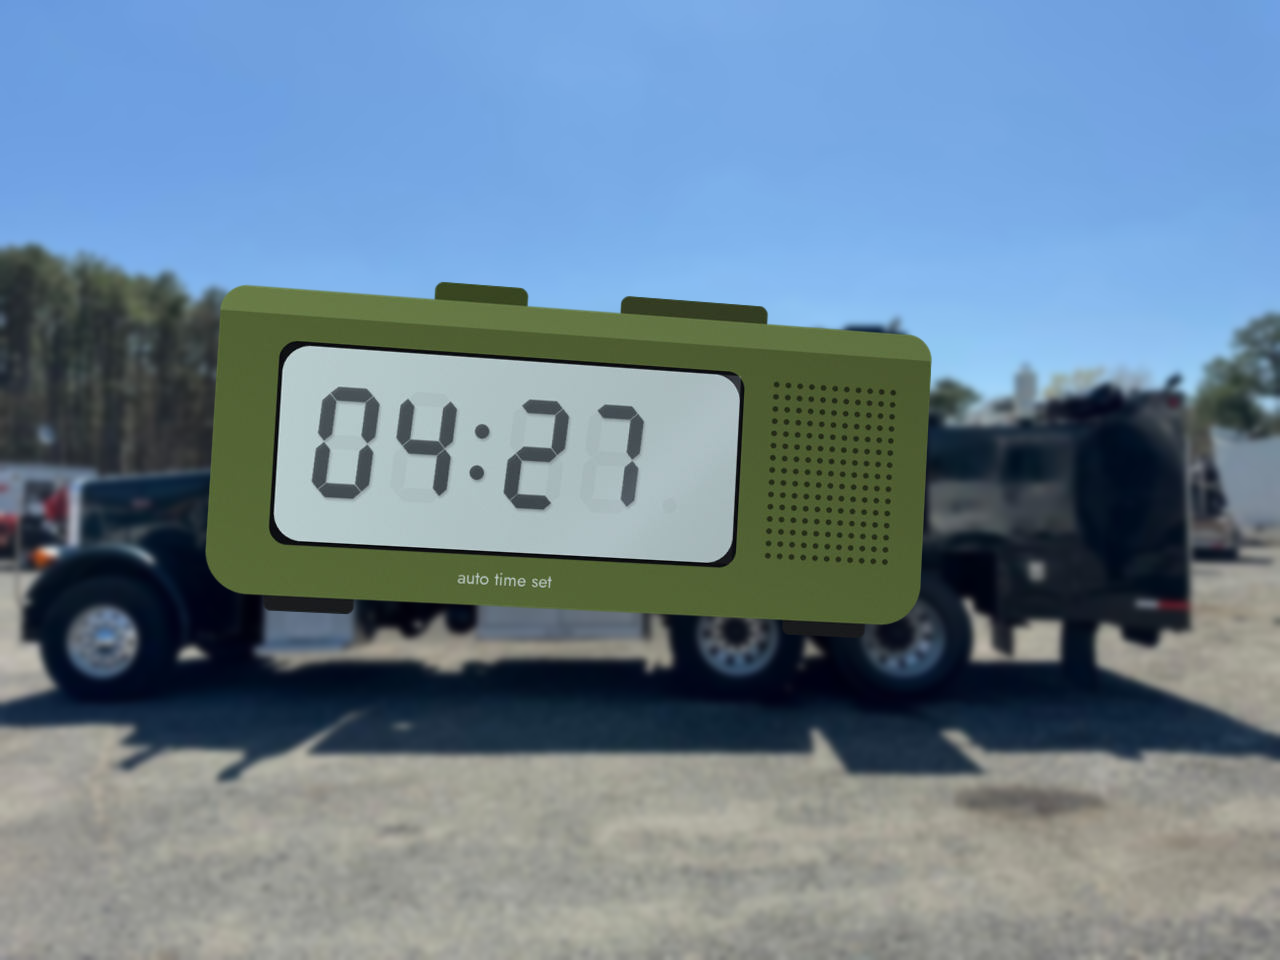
4:27
